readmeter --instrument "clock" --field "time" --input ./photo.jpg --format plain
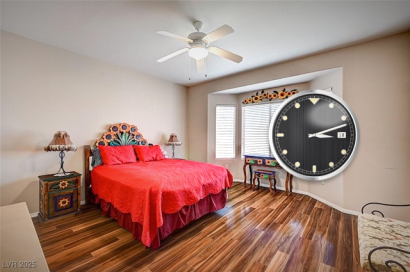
3:12
